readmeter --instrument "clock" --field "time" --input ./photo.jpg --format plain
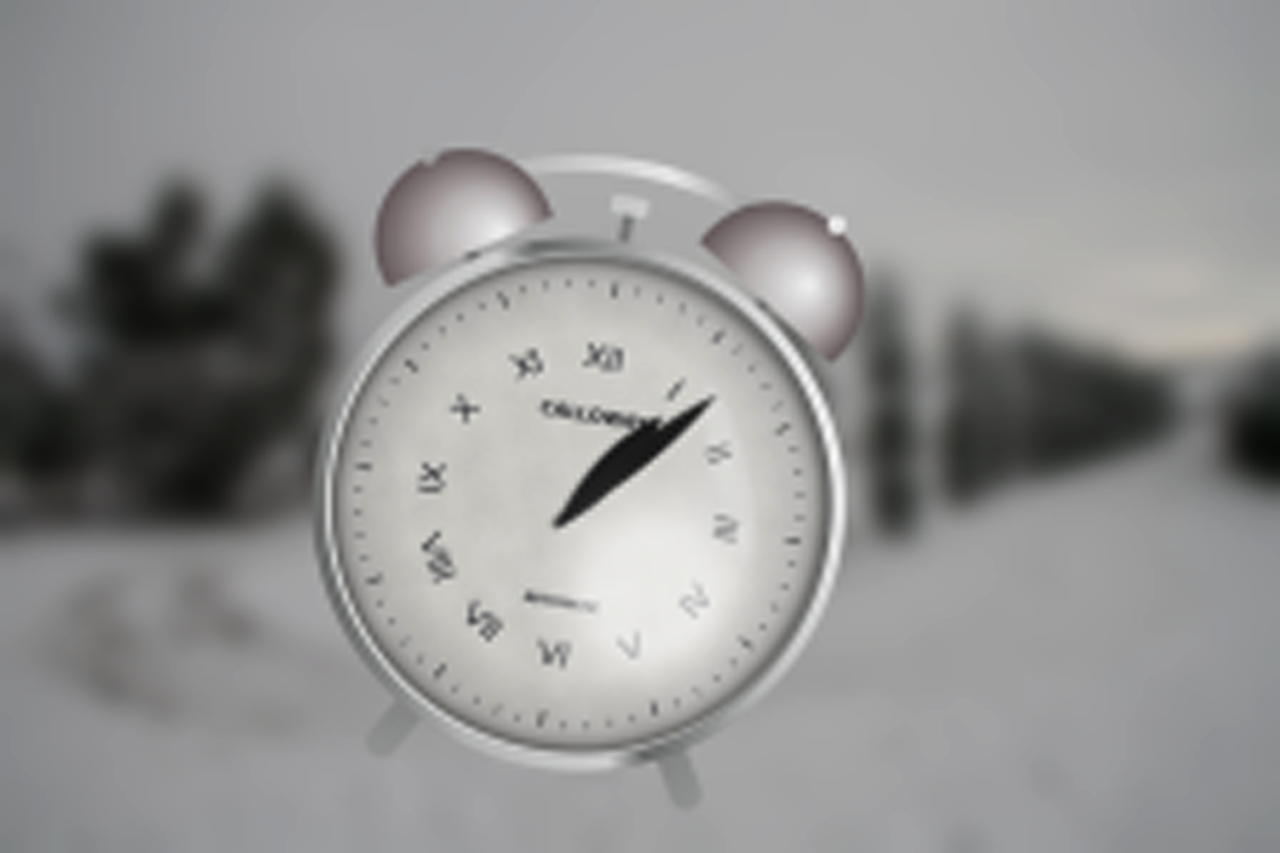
1:07
